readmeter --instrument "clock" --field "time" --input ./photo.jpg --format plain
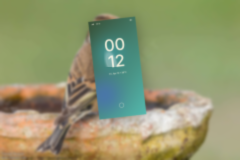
0:12
